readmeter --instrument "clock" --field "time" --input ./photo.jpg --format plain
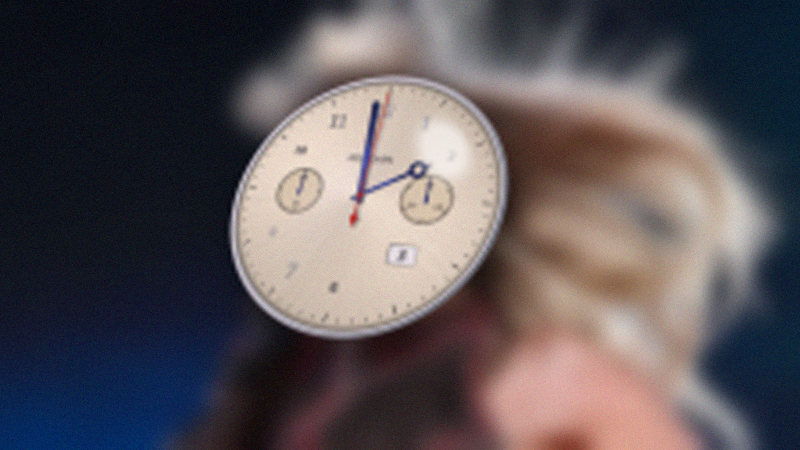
1:59
